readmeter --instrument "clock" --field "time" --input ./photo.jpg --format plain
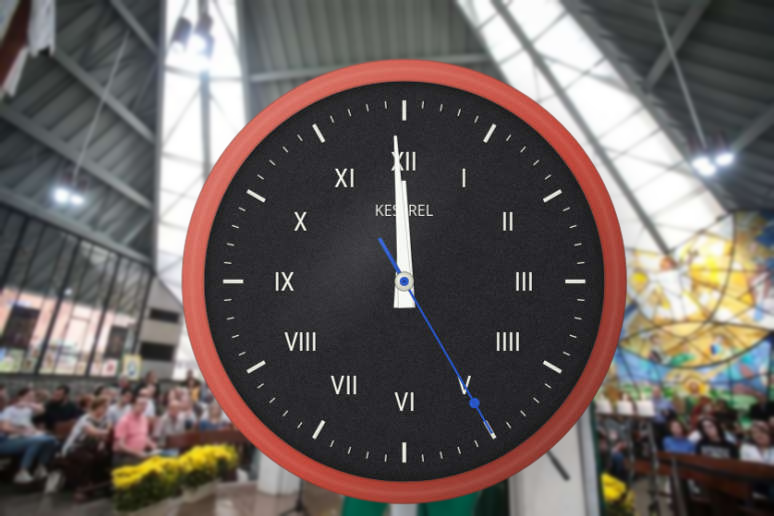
11:59:25
